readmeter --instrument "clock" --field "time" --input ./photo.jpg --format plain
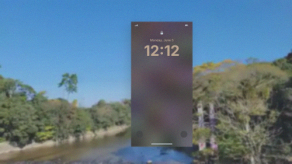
12:12
